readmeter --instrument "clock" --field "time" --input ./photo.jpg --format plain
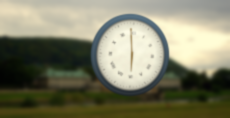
5:59
